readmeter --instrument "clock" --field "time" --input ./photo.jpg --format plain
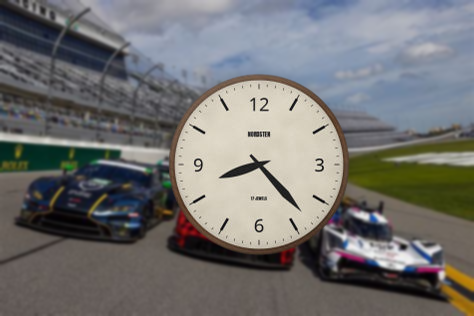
8:23
